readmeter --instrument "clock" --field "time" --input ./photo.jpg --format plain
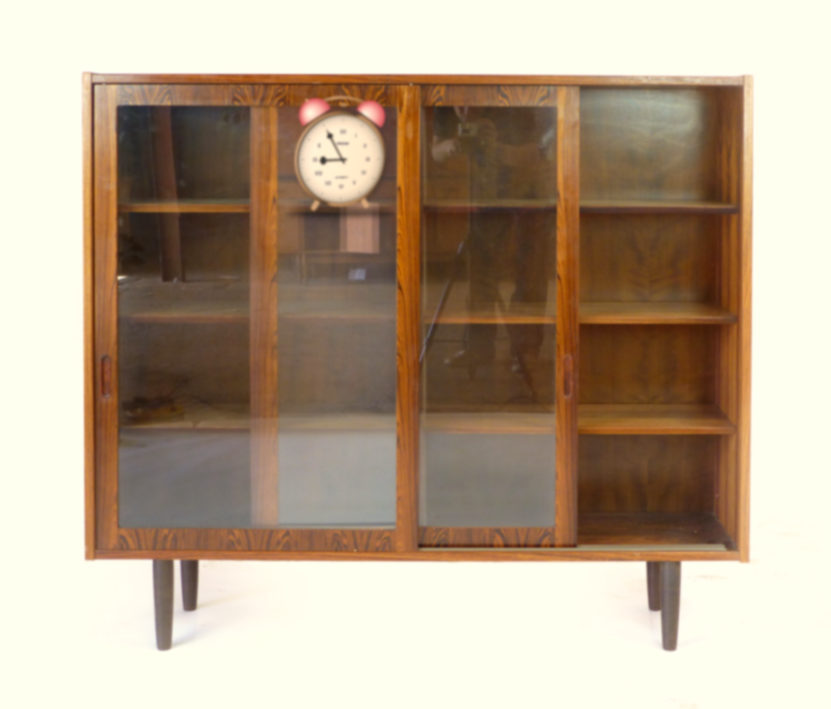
8:55
